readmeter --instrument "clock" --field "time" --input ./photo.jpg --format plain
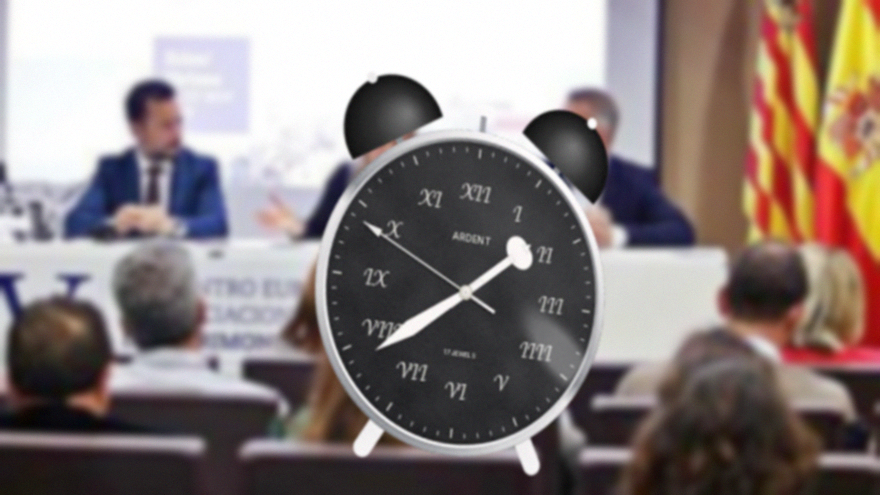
1:38:49
